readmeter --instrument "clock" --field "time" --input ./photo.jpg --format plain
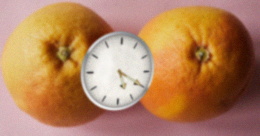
5:20
